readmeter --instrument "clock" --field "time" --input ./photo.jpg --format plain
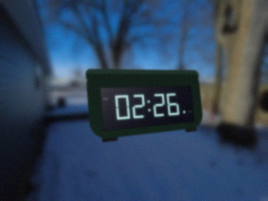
2:26
